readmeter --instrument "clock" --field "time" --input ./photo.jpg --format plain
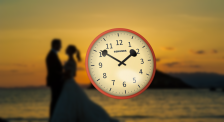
1:51
